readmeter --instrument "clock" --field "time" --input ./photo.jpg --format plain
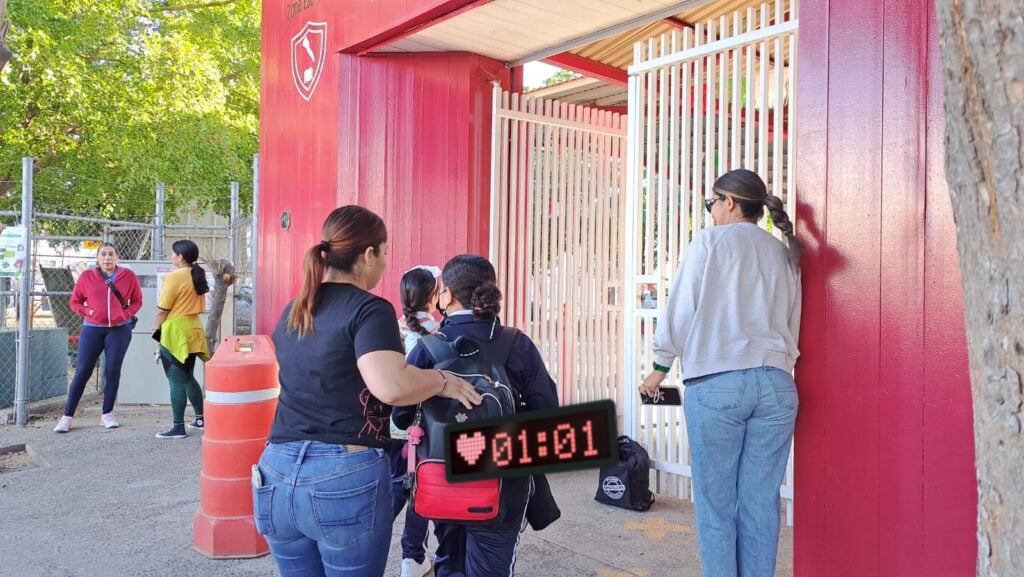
1:01
